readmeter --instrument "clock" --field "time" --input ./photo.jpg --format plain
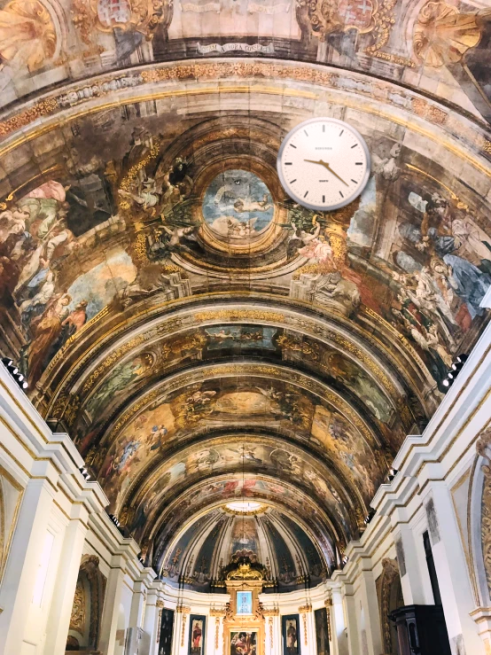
9:22
